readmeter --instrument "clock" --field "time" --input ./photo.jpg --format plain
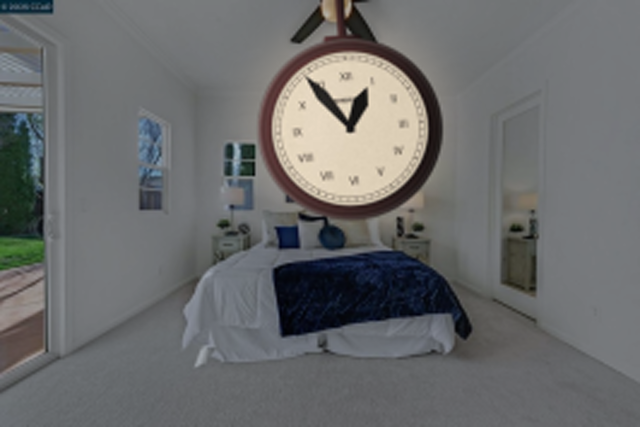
12:54
